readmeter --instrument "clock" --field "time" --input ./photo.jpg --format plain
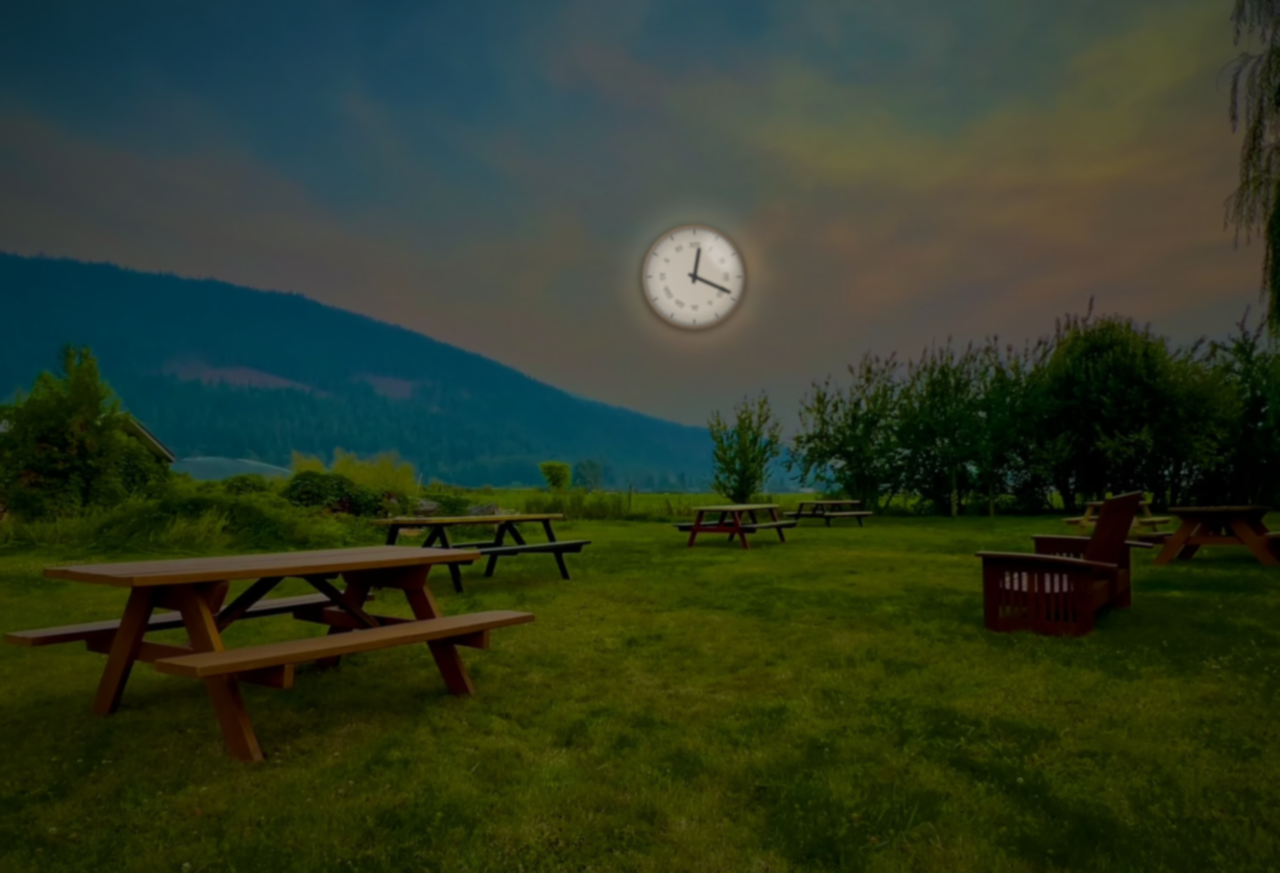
12:19
